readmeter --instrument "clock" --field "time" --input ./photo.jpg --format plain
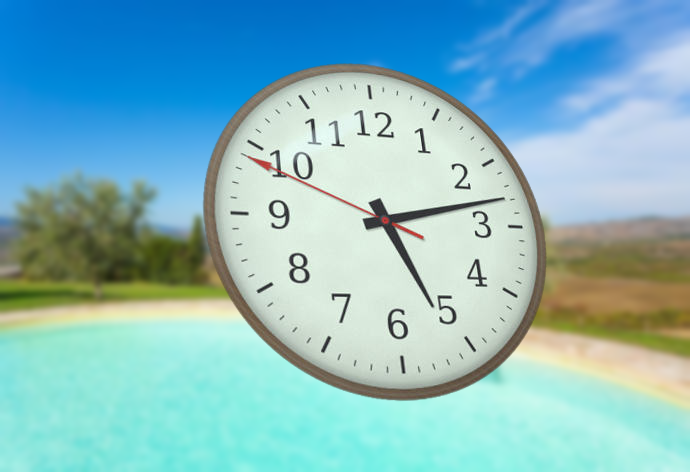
5:12:49
